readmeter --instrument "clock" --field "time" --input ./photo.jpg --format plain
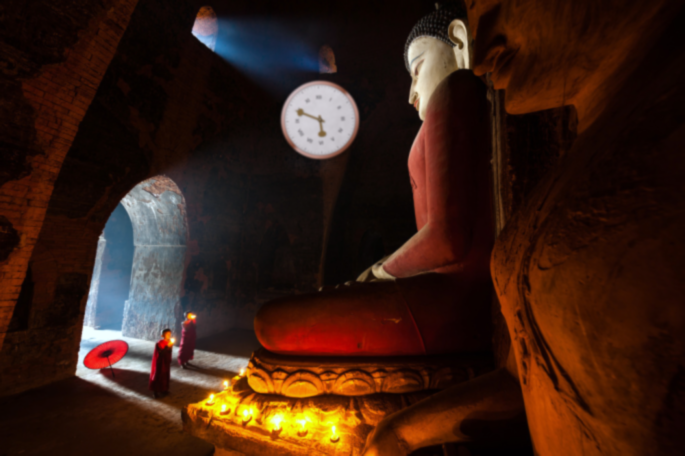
5:49
